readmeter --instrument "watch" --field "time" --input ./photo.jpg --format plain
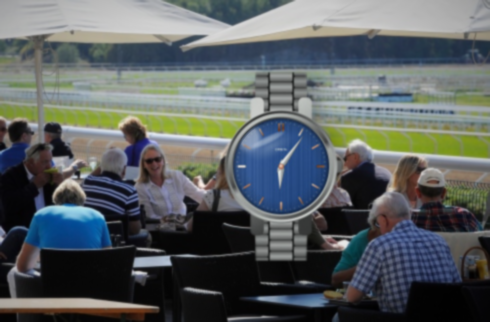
6:06
